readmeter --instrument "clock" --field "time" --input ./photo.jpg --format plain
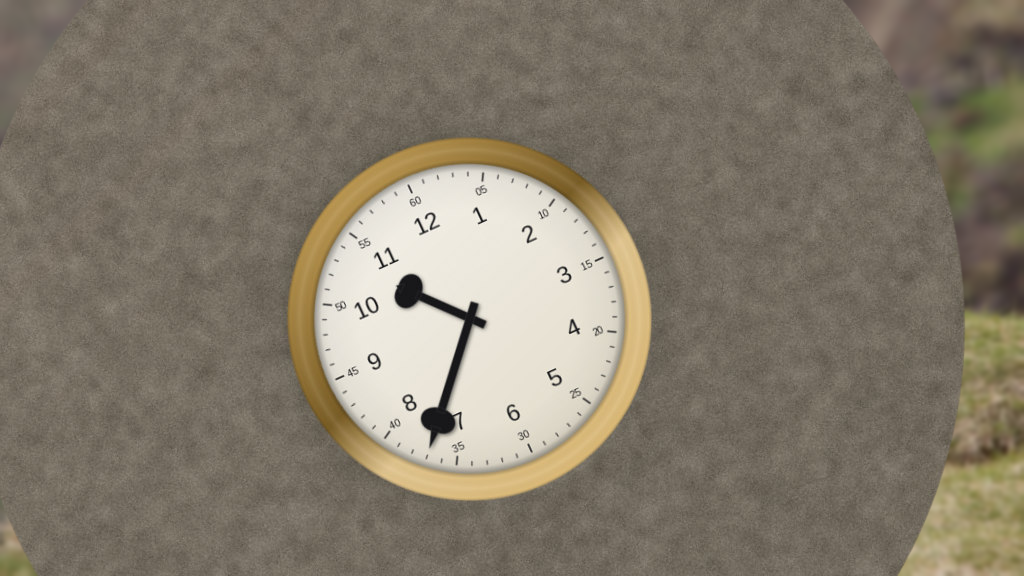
10:37
